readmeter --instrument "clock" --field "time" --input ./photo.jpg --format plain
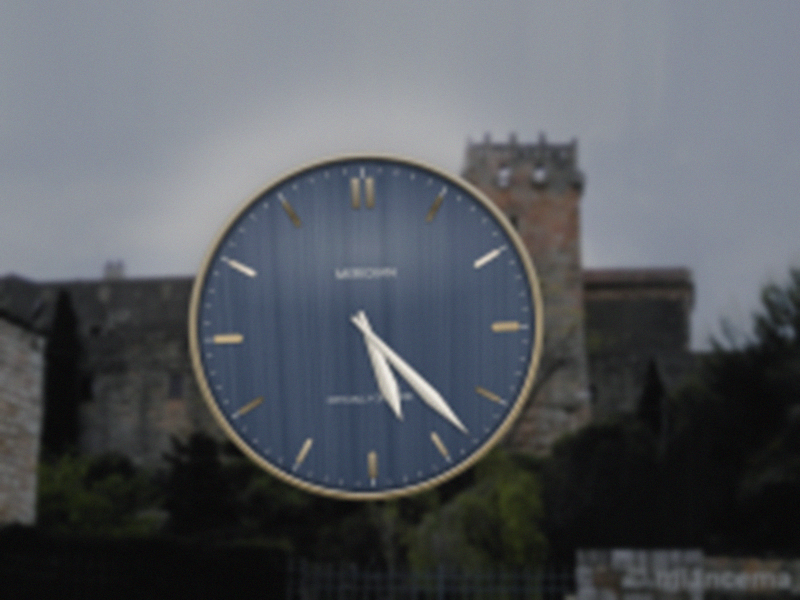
5:23
